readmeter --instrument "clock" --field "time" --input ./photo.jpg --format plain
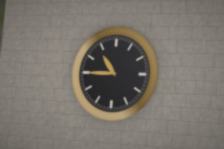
10:45
